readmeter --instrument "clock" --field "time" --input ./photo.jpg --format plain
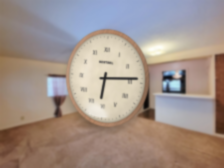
6:14
